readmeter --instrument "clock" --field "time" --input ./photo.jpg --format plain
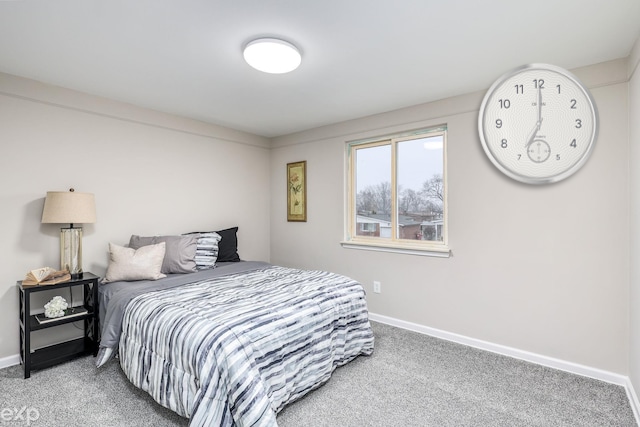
7:00
